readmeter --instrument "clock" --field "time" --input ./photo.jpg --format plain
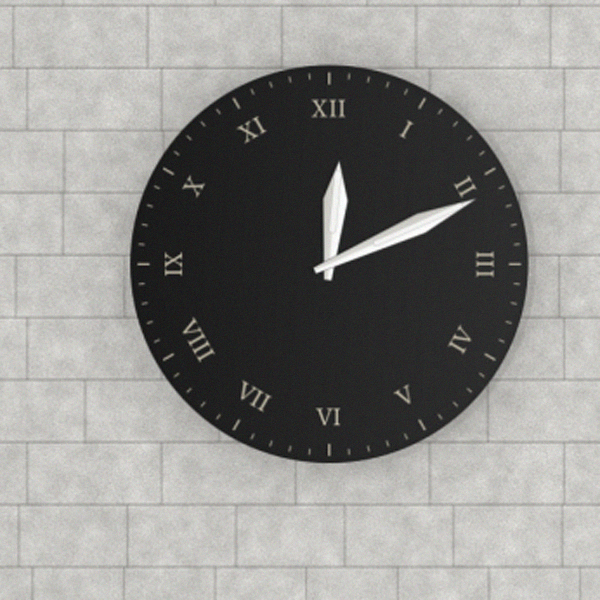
12:11
